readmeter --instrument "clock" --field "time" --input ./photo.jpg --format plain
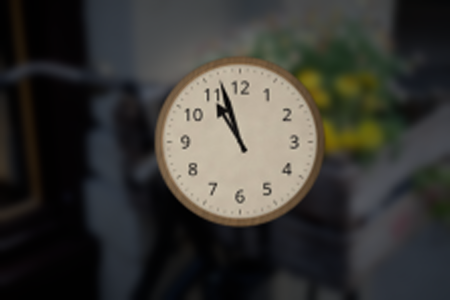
10:57
